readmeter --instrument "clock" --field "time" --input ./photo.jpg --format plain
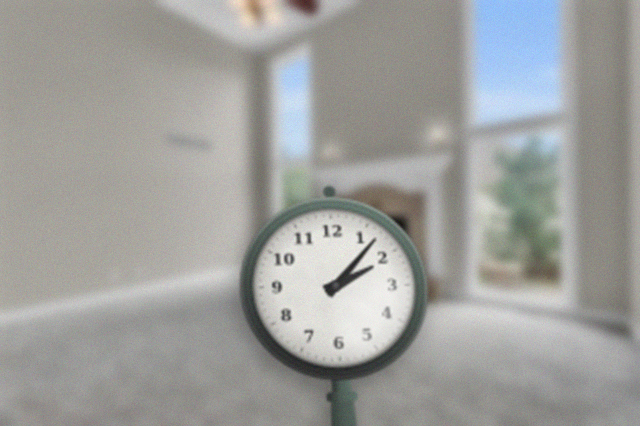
2:07
